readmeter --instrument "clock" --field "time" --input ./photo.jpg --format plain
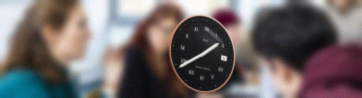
1:39
